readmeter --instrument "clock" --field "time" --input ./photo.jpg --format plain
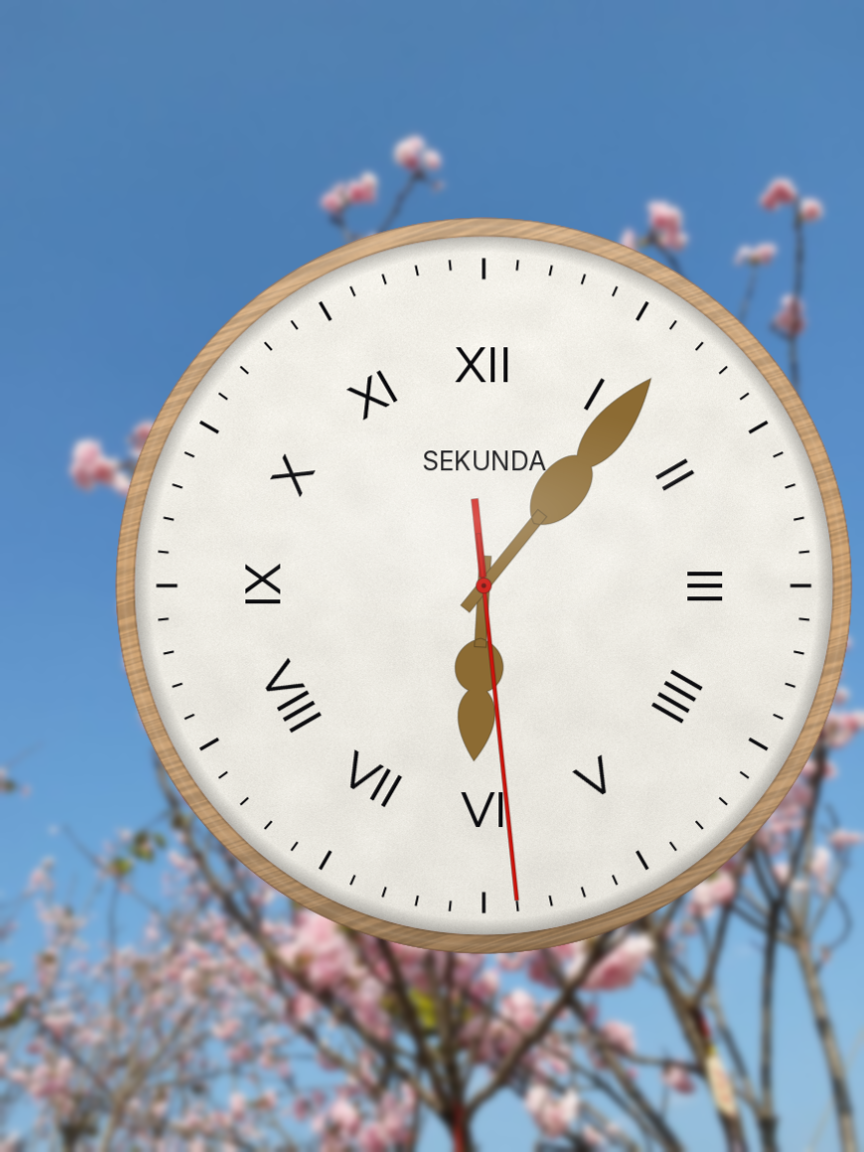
6:06:29
